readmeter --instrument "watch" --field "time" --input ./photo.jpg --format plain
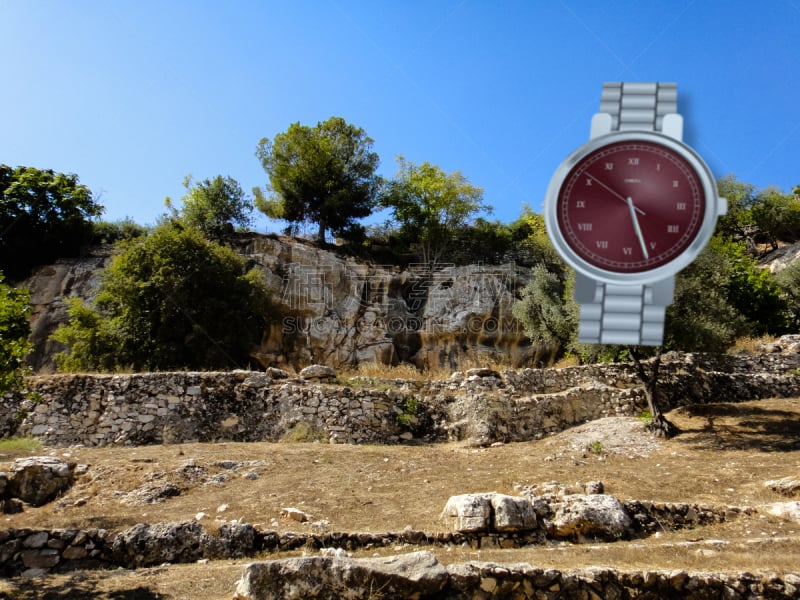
5:26:51
